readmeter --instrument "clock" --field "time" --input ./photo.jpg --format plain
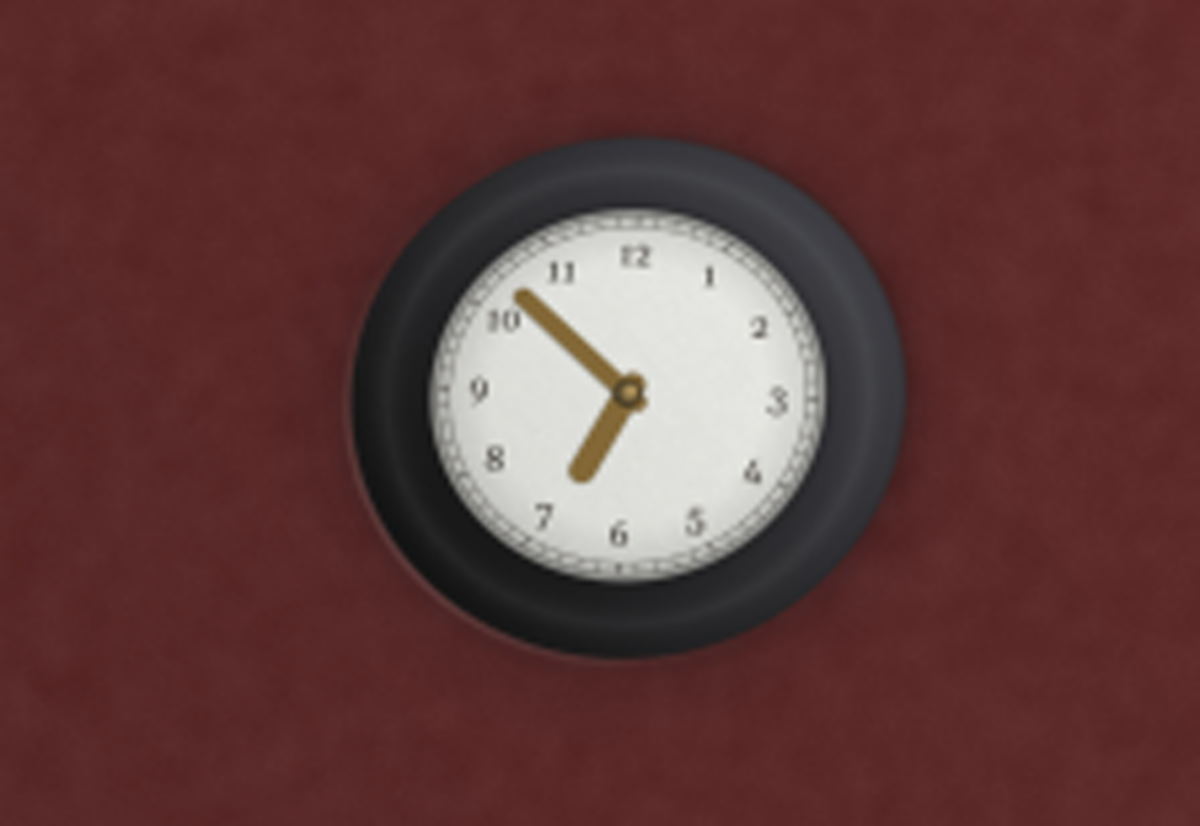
6:52
